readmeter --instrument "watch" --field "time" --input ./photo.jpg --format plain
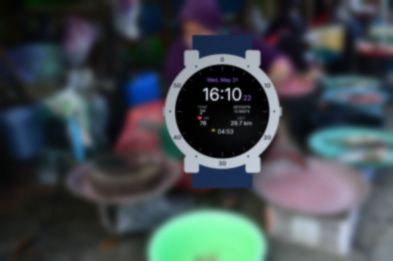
16:10
